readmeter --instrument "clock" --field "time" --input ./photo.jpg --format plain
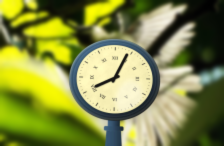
8:04
